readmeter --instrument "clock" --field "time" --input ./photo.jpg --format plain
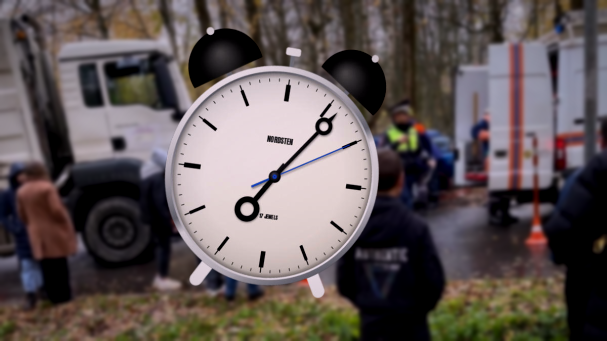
7:06:10
